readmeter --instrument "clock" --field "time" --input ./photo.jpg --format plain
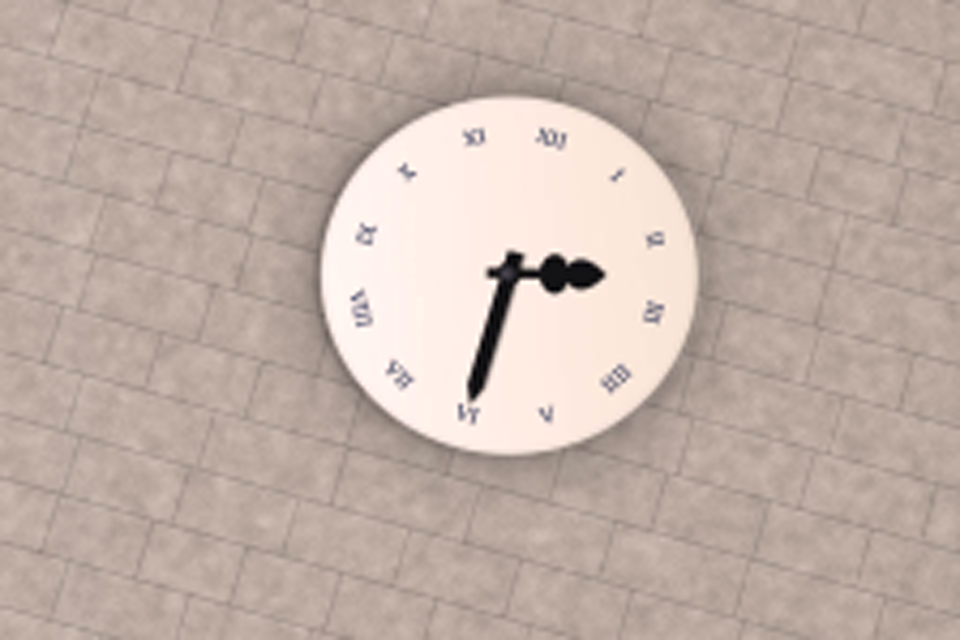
2:30
